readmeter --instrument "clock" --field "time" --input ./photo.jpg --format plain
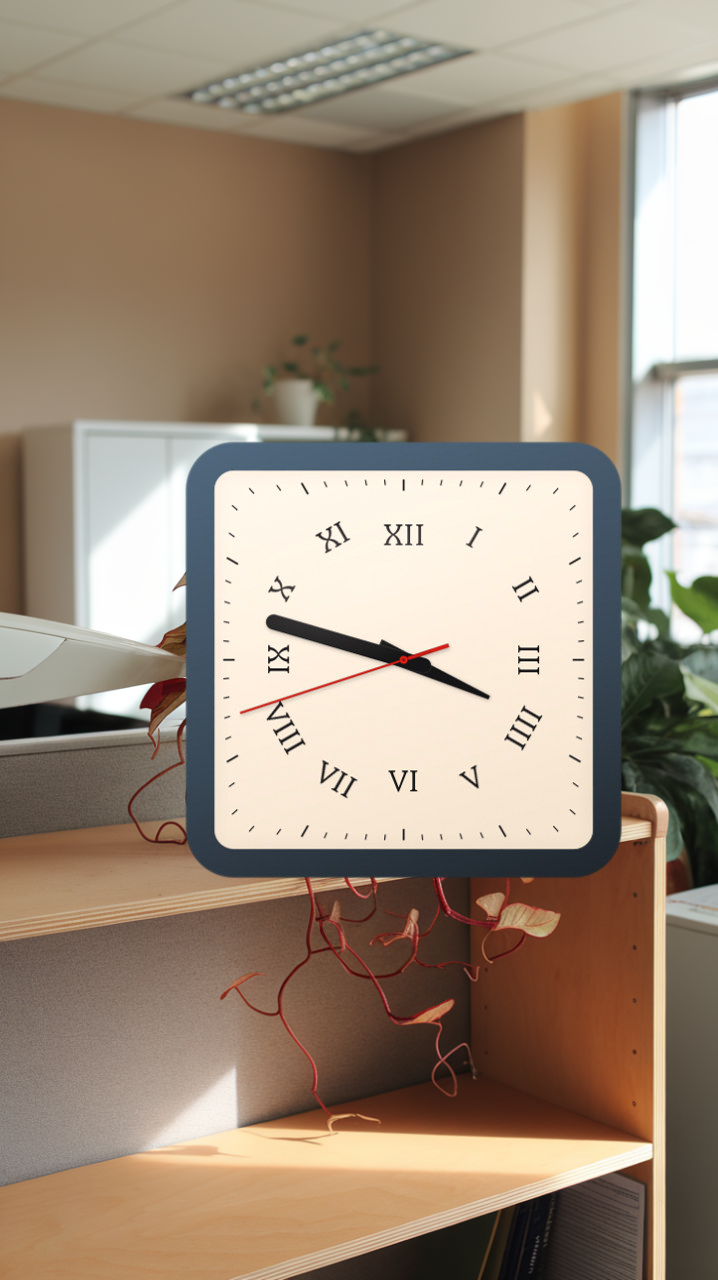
3:47:42
